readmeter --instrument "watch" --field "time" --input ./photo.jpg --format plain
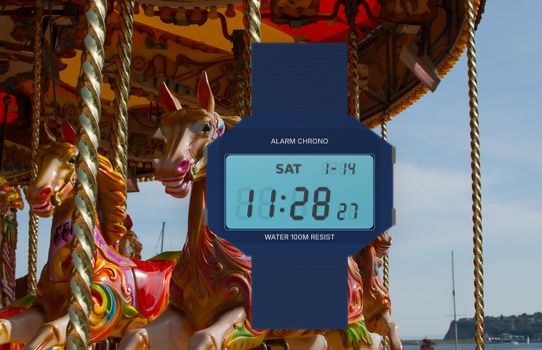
11:28:27
